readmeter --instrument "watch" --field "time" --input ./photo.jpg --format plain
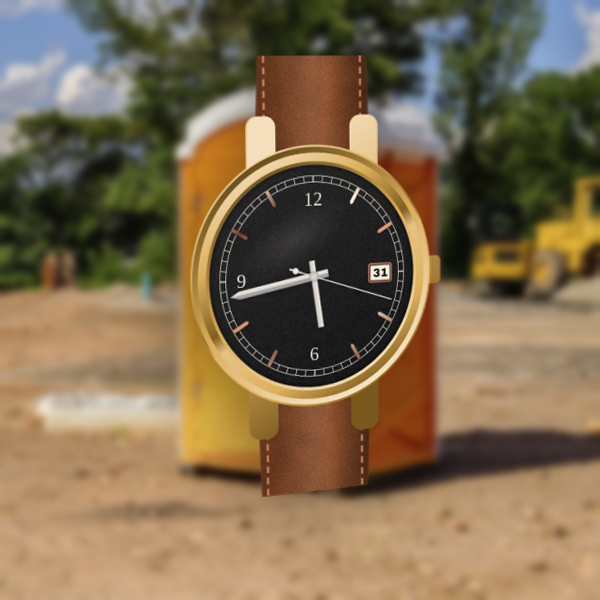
5:43:18
